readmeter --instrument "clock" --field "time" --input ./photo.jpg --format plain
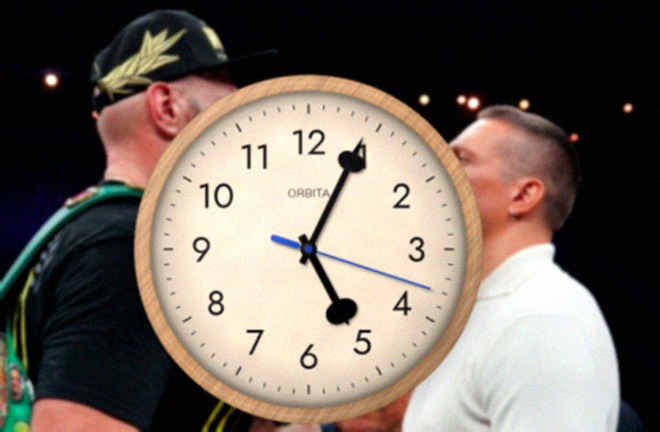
5:04:18
